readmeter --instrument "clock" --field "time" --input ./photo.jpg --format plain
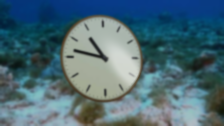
10:47
